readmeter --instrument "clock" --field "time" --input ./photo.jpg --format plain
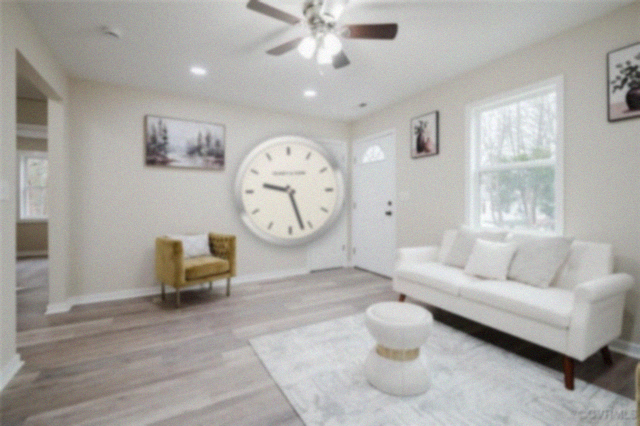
9:27
